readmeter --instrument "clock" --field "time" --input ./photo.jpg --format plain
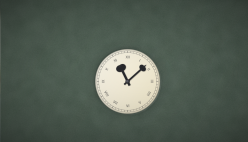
11:08
